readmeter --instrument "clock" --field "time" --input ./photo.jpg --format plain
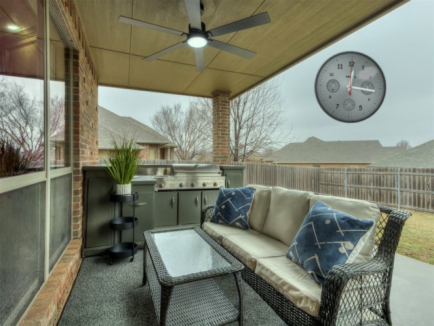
12:16
